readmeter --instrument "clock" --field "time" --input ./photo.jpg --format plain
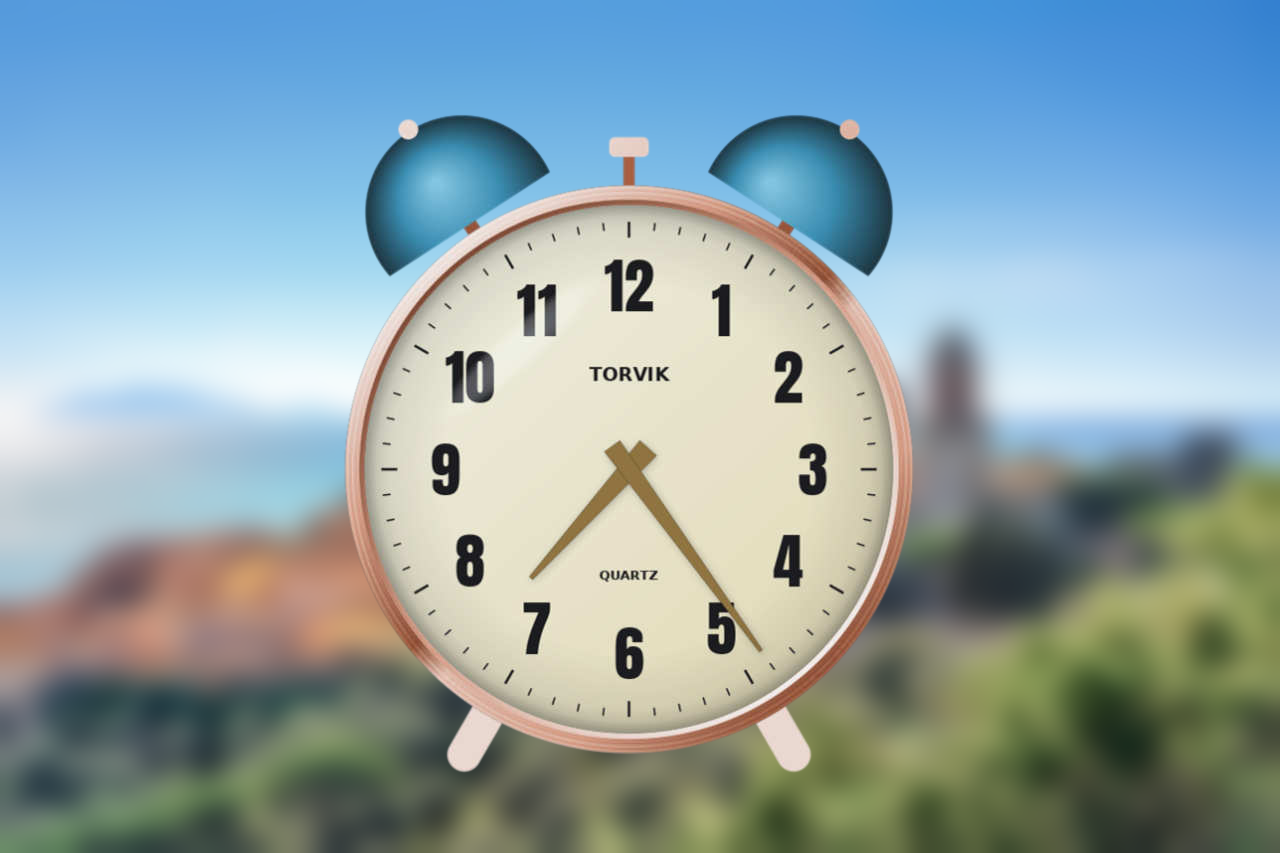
7:24
